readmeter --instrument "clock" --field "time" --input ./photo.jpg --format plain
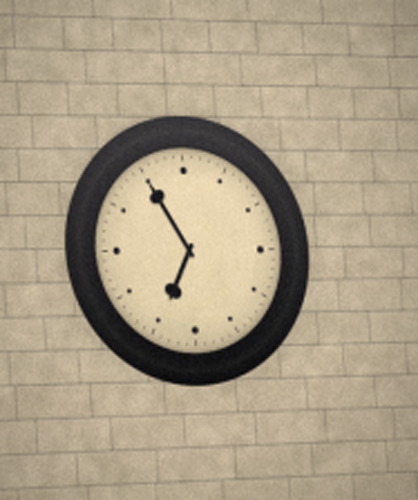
6:55
